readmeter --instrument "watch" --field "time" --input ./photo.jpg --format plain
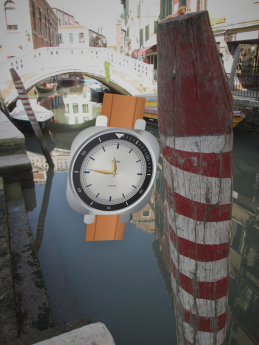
11:46
